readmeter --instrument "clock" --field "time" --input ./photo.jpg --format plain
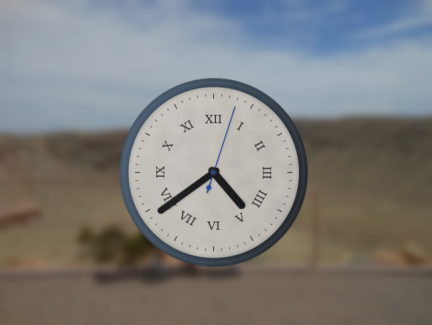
4:39:03
